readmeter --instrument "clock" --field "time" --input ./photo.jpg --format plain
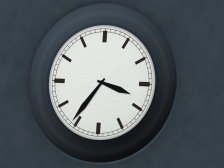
3:36
